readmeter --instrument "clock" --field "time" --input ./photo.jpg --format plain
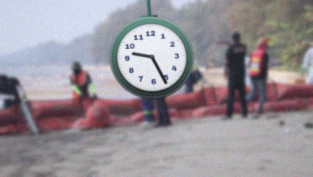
9:26
